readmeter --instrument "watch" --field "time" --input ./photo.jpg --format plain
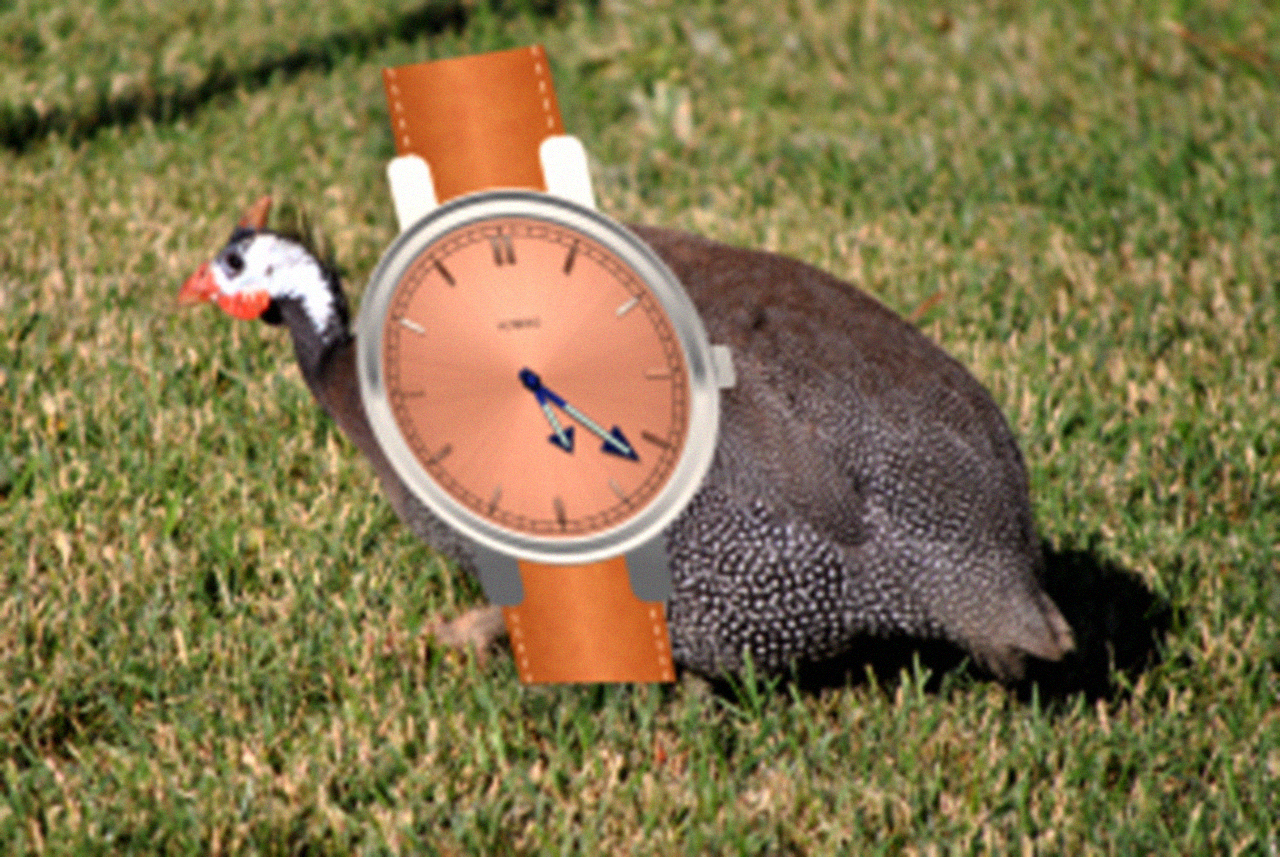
5:22
